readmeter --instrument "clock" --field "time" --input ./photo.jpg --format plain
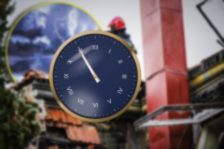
10:55
